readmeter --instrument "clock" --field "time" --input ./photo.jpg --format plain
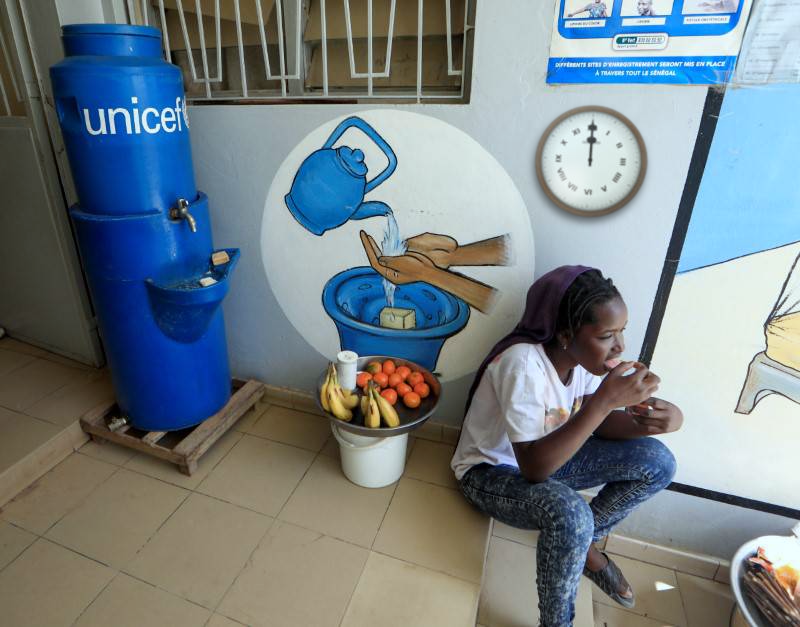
12:00
